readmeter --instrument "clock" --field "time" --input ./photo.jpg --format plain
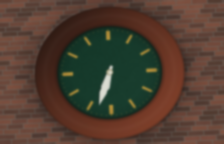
6:33
